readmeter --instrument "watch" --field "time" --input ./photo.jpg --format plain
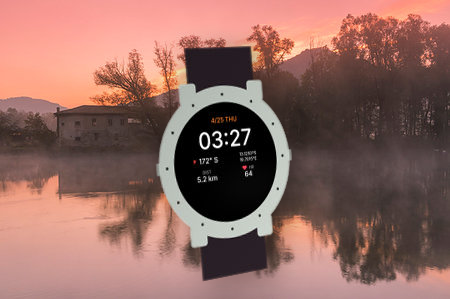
3:27
